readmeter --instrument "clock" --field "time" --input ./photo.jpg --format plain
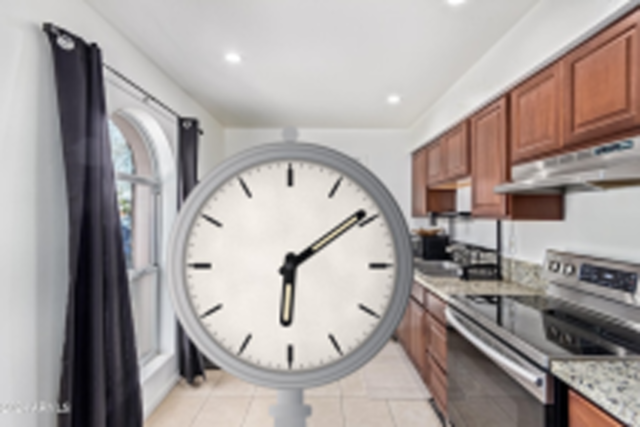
6:09
